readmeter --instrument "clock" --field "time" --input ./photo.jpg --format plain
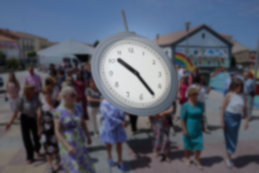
10:25
